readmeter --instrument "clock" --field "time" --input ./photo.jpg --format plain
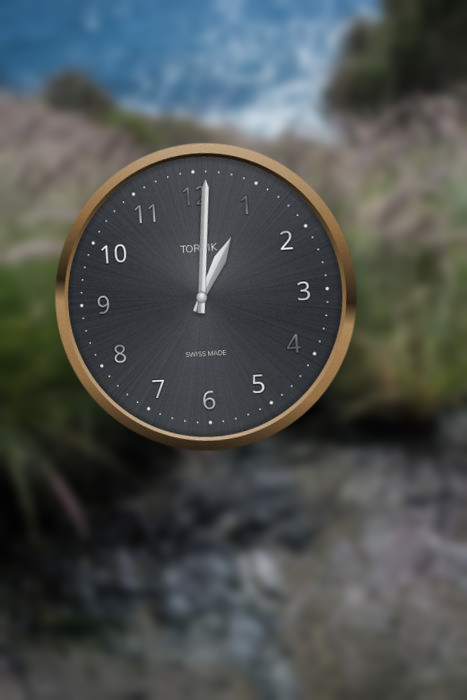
1:01
